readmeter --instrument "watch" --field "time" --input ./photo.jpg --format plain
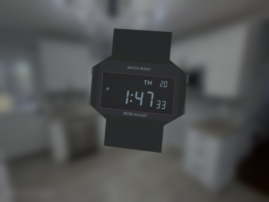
1:47
